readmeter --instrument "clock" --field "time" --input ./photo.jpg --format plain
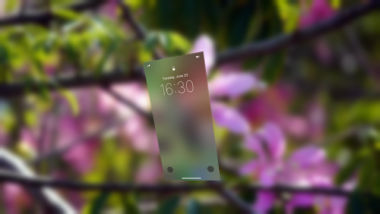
16:30
